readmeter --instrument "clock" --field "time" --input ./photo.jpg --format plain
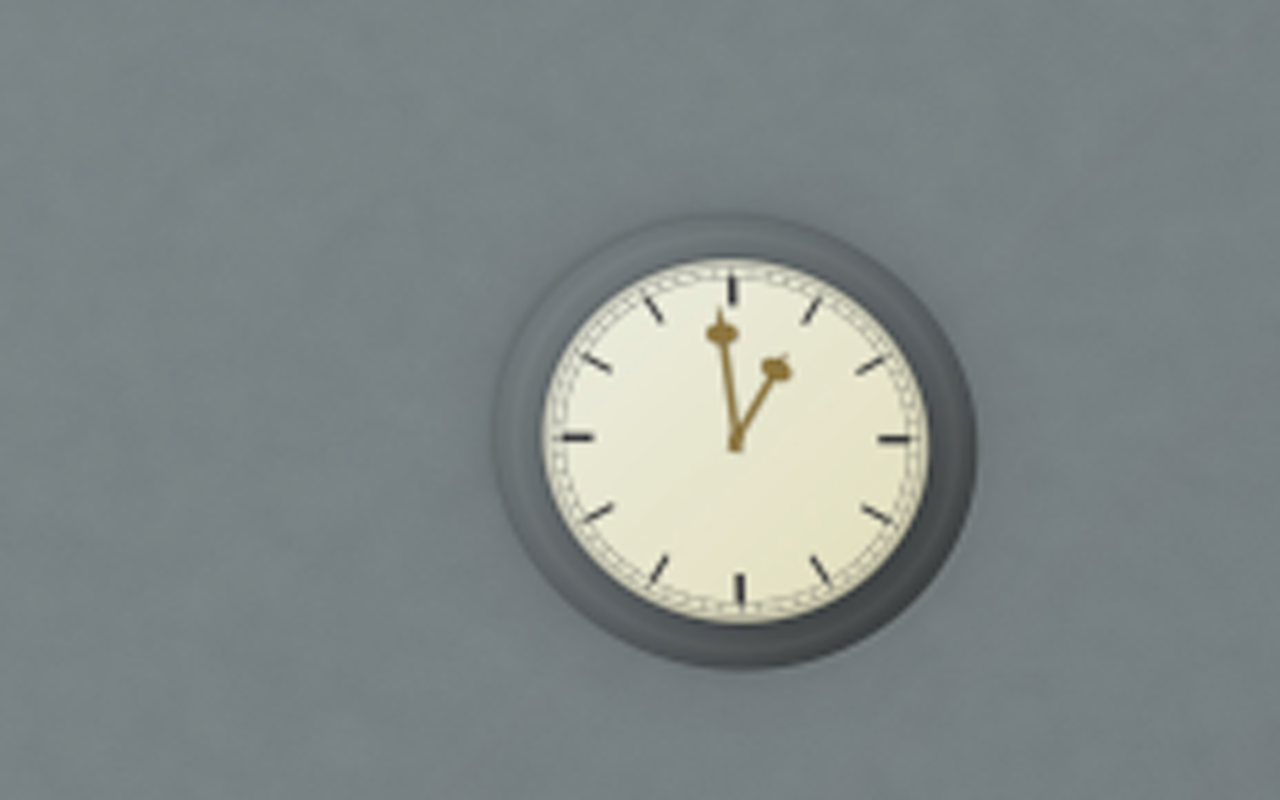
12:59
